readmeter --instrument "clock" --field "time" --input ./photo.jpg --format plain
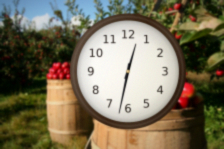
12:32
